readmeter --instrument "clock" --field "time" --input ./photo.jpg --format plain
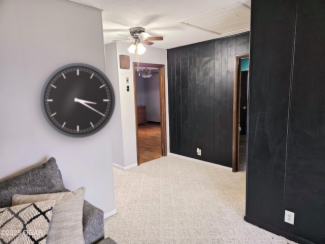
3:20
